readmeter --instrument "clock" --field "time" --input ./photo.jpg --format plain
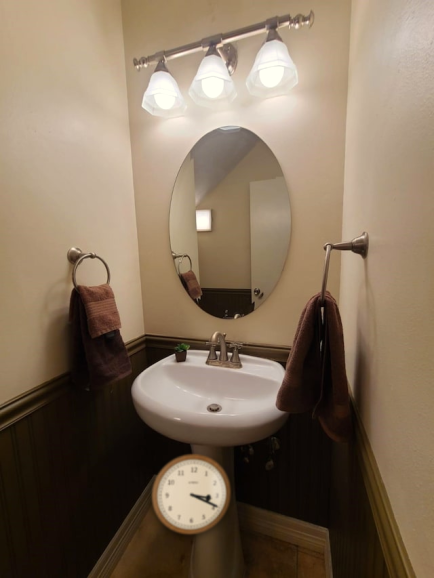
3:19
